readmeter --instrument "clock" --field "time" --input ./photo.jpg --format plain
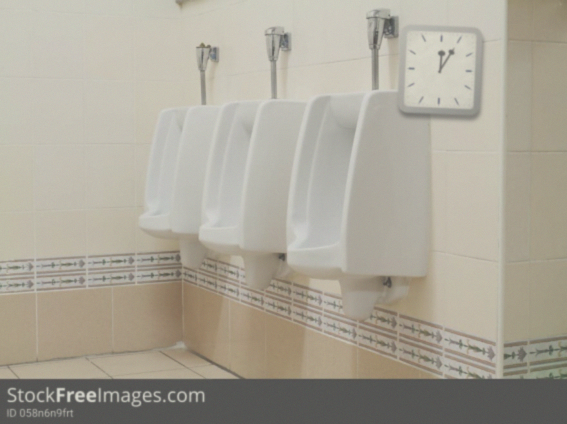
12:05
